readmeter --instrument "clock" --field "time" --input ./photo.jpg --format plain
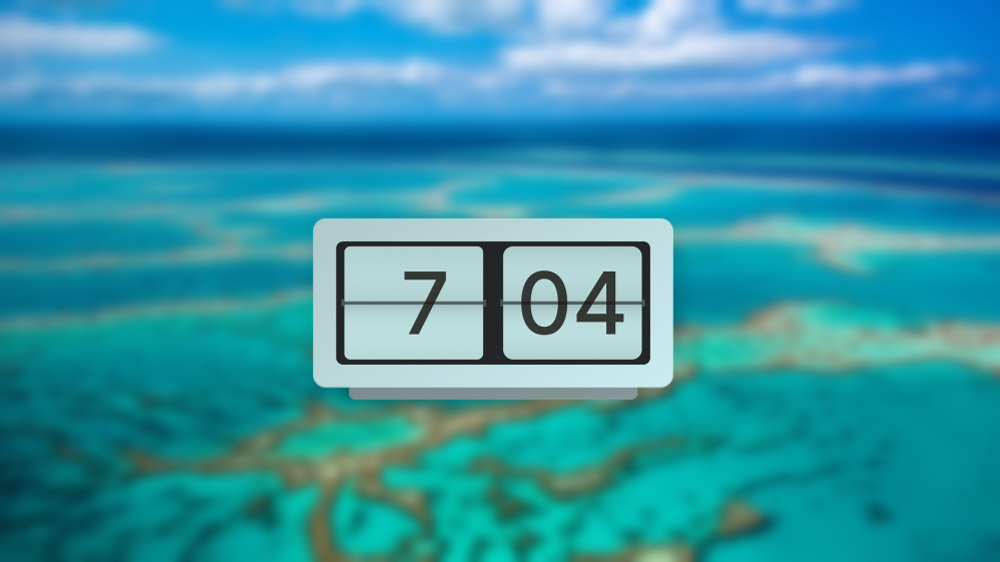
7:04
